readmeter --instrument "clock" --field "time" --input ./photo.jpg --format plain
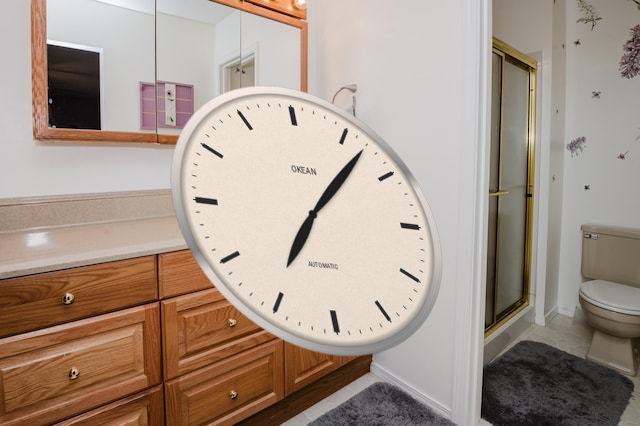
7:07
